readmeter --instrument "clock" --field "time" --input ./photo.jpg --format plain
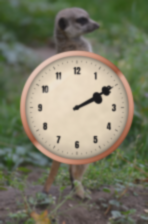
2:10
